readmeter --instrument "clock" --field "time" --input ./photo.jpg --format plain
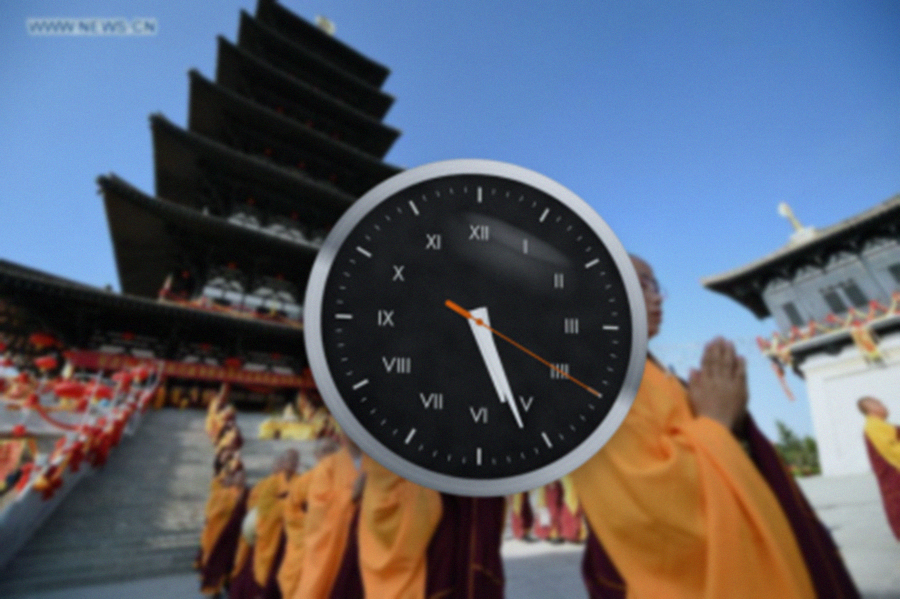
5:26:20
